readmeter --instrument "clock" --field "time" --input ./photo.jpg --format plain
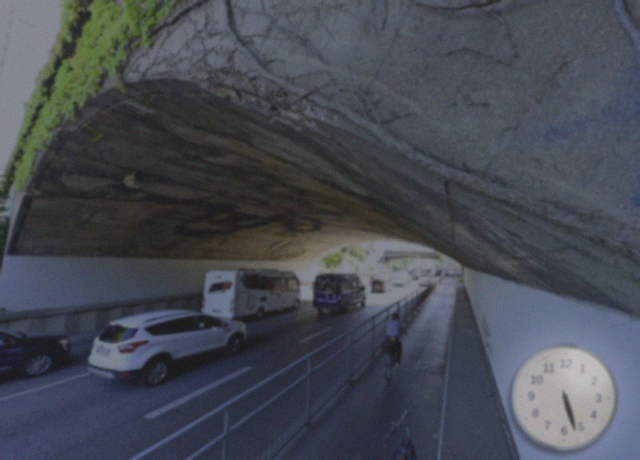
5:27
